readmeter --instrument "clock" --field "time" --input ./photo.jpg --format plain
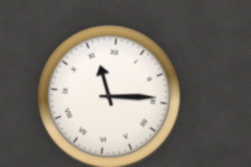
11:14
